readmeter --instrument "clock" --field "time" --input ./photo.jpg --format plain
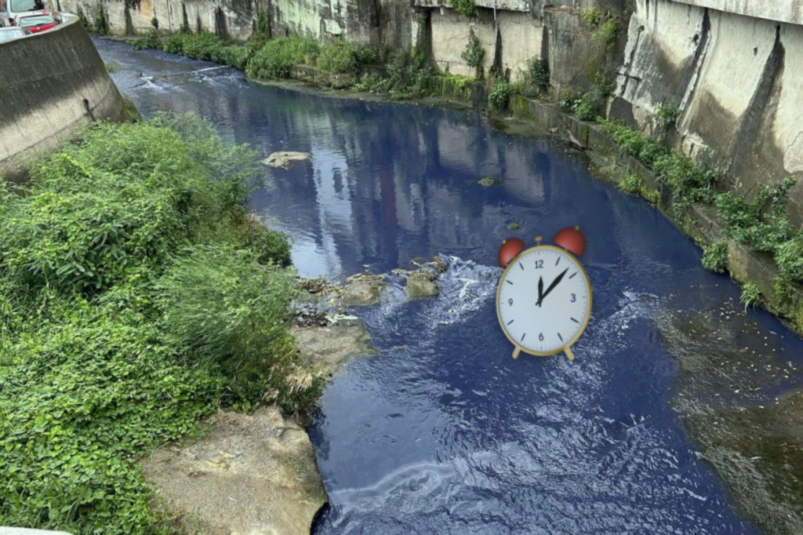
12:08
